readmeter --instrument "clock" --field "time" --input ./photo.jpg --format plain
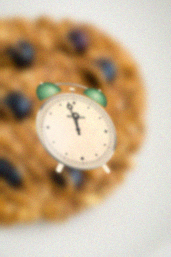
11:58
